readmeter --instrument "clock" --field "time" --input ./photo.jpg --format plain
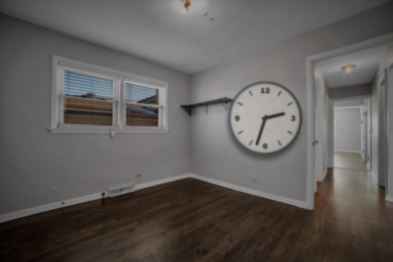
2:33
